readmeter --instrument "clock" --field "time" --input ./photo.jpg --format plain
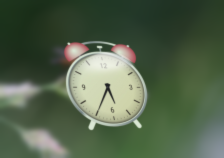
5:35
